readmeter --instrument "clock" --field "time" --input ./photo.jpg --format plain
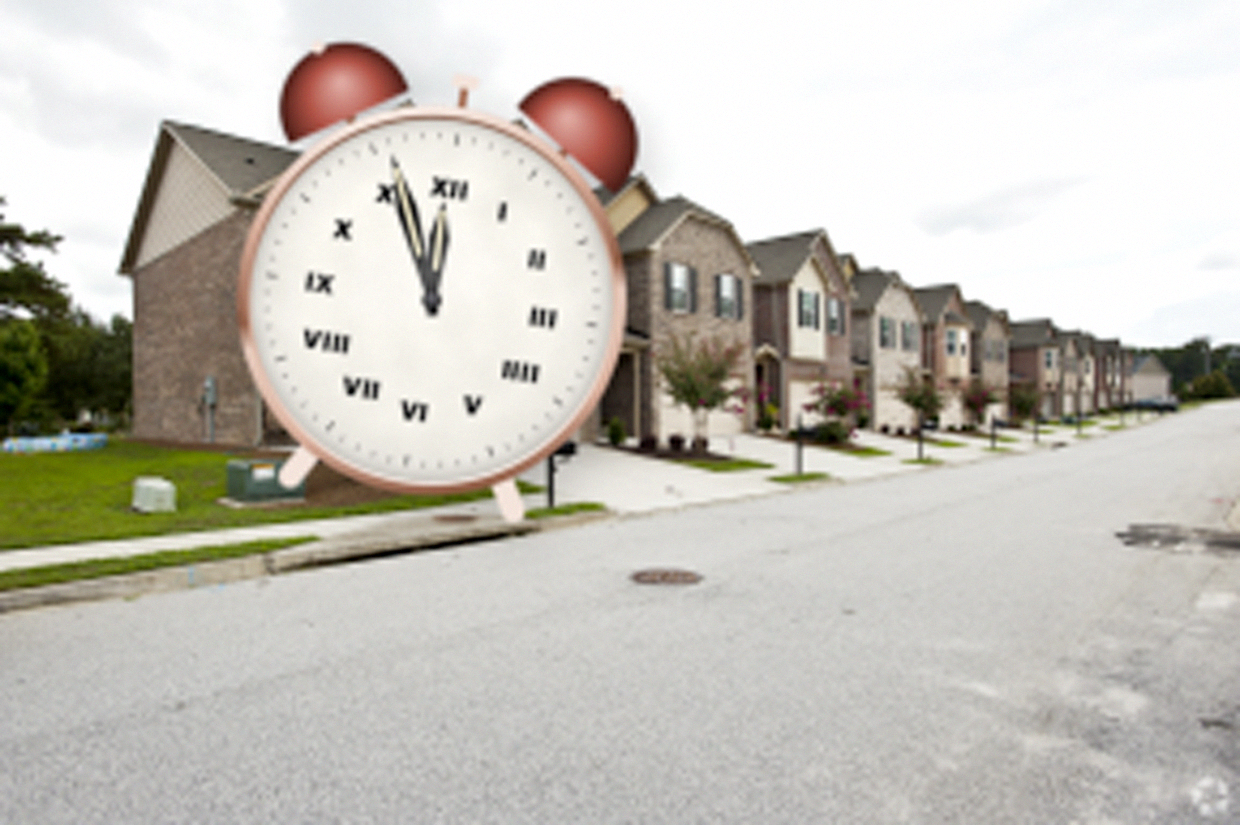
11:56
